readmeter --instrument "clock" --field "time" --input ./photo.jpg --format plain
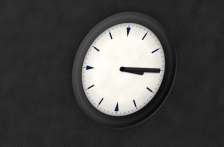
3:15
